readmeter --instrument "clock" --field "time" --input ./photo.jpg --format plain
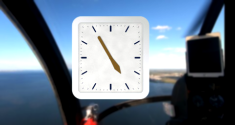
4:55
